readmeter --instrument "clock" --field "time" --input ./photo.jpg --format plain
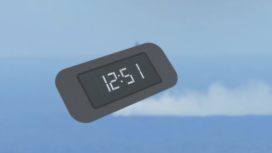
12:51
